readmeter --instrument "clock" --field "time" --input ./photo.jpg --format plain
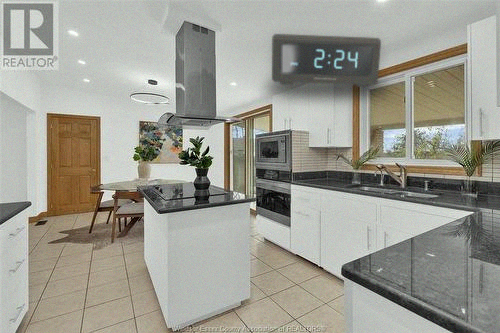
2:24
